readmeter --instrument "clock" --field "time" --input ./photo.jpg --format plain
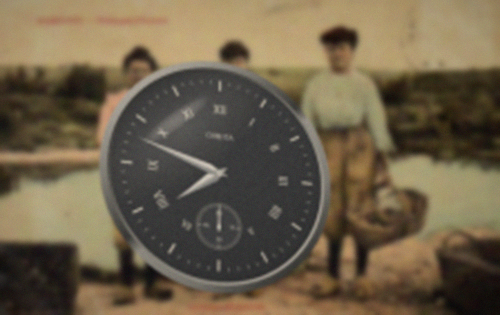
7:48
